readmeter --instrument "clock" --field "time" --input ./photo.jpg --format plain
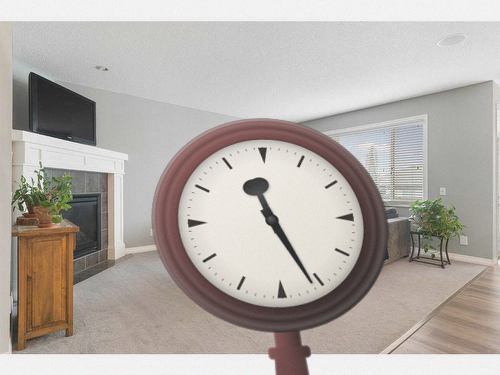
11:26
